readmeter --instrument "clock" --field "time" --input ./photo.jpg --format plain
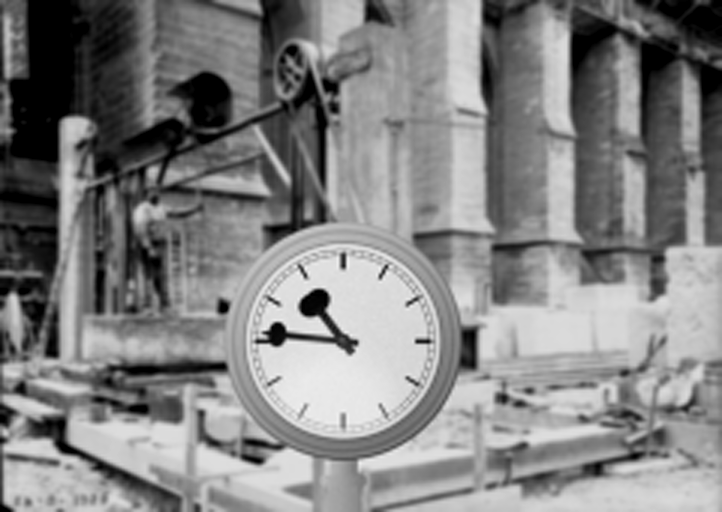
10:46
